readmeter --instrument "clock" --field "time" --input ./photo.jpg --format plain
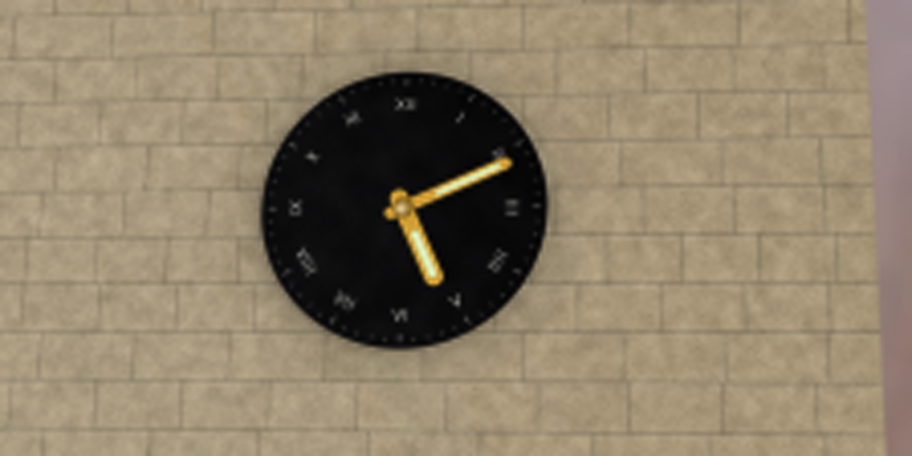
5:11
